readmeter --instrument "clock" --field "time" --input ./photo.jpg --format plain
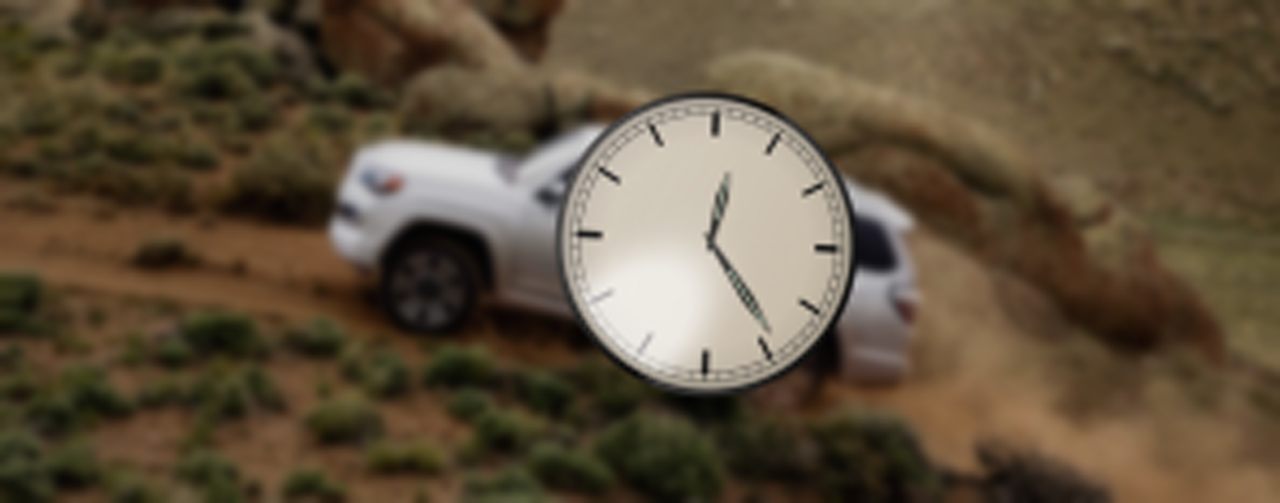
12:24
